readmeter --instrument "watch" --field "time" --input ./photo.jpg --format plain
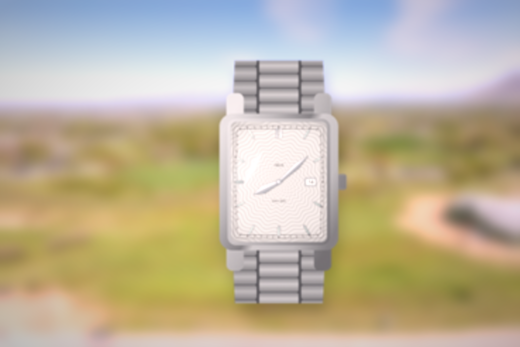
8:08
